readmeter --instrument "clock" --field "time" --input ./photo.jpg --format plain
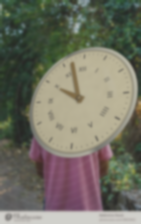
9:57
